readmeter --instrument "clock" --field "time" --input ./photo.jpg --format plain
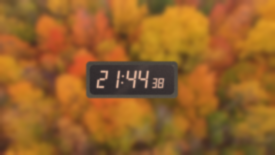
21:44:38
